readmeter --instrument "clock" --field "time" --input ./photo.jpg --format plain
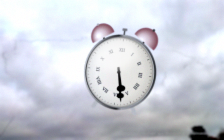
5:28
